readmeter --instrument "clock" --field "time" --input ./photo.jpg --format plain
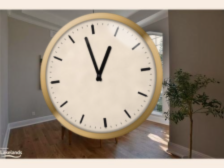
12:58
